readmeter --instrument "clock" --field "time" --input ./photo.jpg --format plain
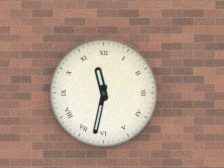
11:32
